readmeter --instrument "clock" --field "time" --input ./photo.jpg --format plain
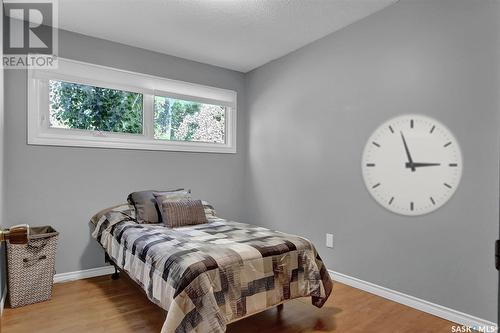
2:57
